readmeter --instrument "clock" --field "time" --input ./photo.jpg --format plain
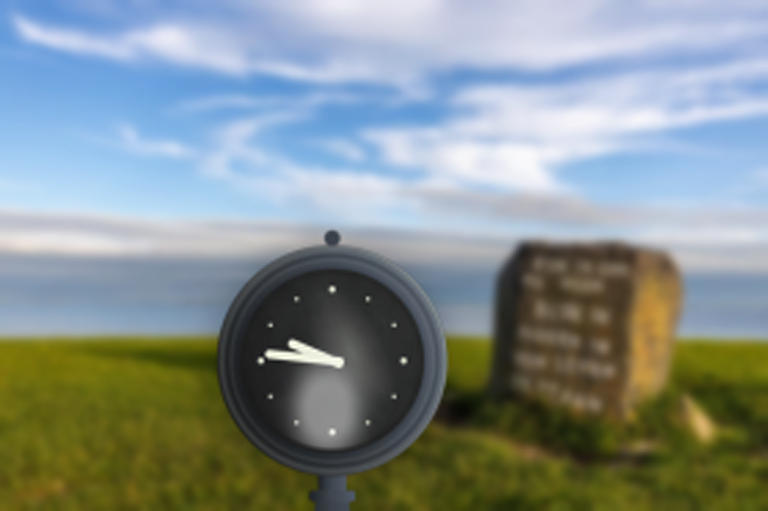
9:46
